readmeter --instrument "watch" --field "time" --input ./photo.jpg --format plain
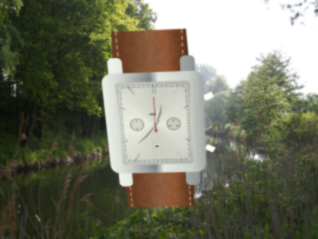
12:37
